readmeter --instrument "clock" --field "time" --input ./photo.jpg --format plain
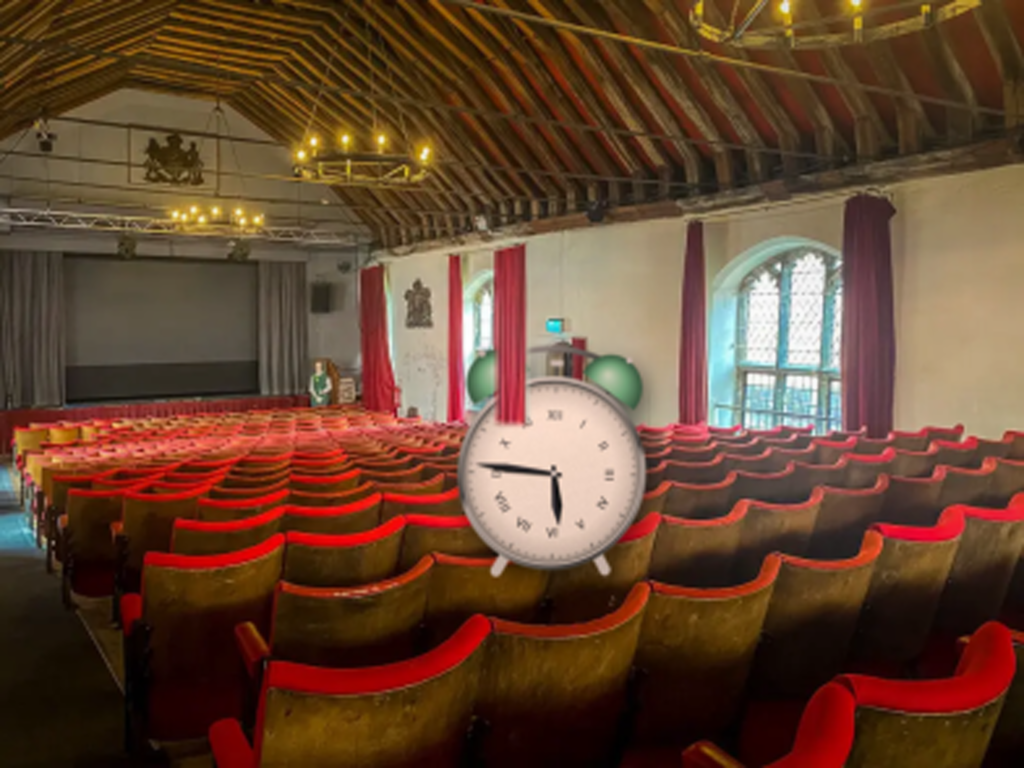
5:46
